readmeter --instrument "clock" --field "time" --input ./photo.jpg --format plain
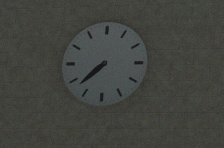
7:38
